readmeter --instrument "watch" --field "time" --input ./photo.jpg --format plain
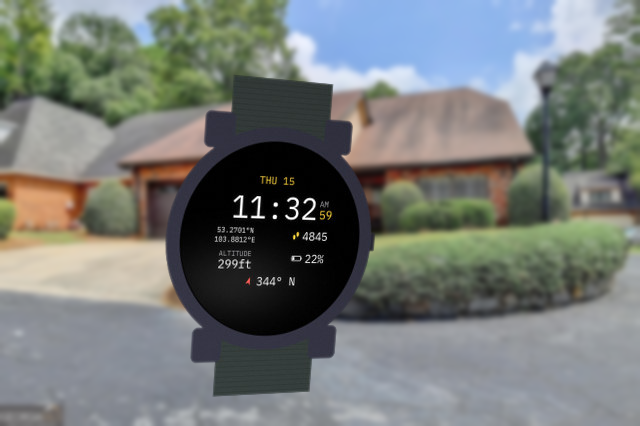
11:32:59
